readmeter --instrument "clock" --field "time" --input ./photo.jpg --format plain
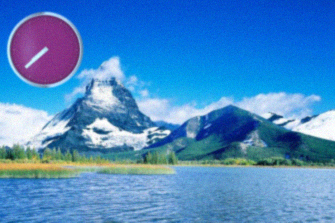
7:38
